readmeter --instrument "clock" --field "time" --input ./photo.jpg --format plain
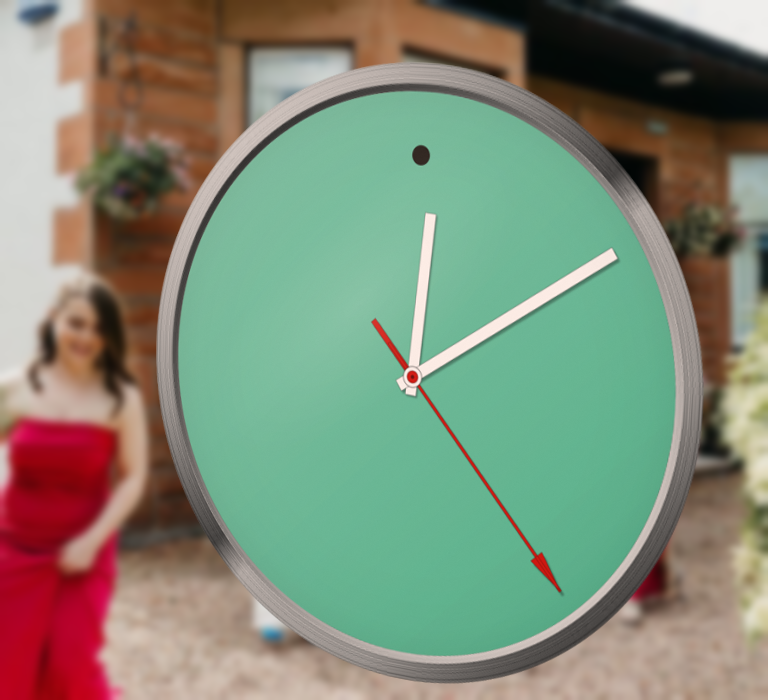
12:09:23
